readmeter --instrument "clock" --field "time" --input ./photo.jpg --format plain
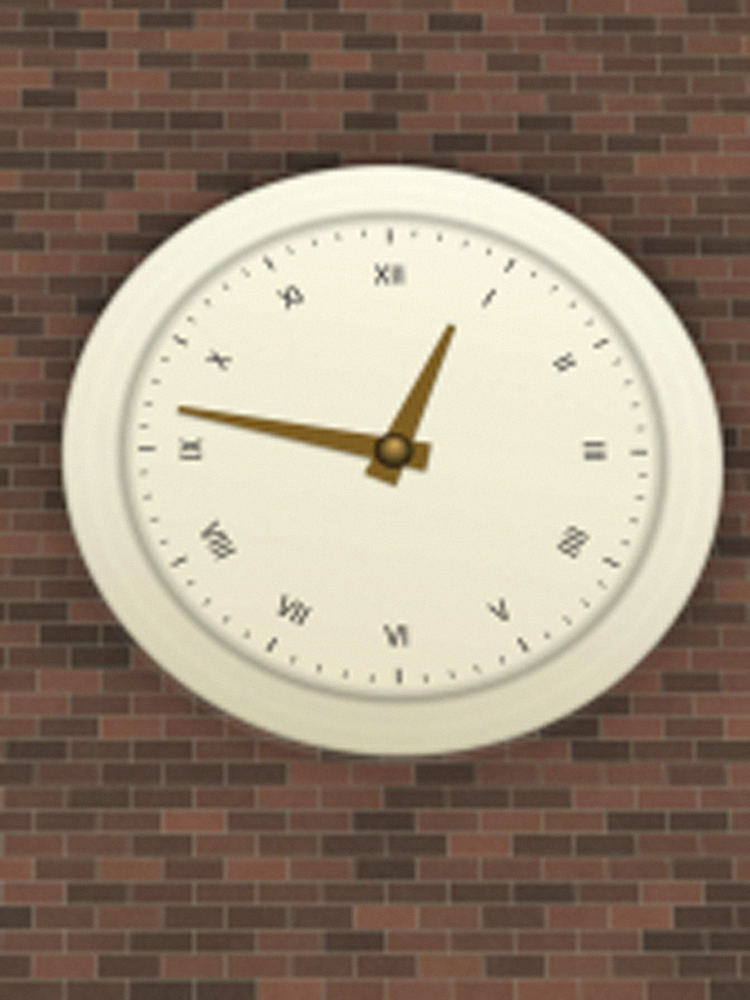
12:47
